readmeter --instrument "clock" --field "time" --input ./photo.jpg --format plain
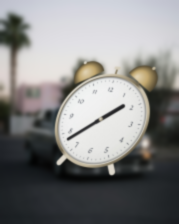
1:38
